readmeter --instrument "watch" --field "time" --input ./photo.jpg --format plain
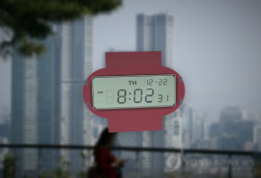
8:02:31
